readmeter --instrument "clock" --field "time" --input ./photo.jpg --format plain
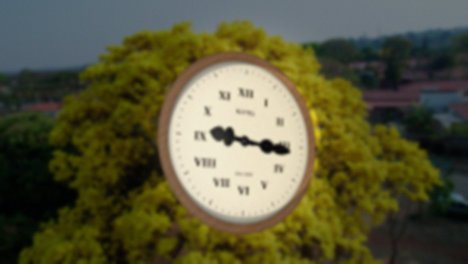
9:16
